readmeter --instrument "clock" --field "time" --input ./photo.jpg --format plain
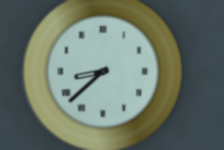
8:38
